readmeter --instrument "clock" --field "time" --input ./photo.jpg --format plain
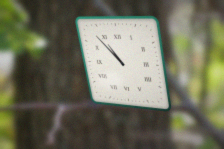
10:53
